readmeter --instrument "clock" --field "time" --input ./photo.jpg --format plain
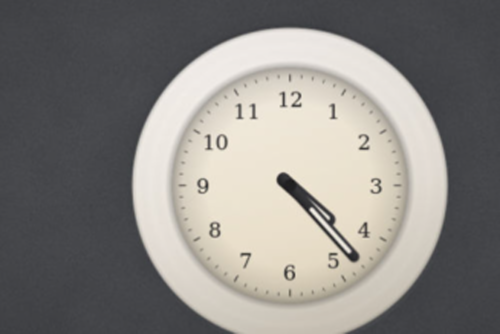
4:23
